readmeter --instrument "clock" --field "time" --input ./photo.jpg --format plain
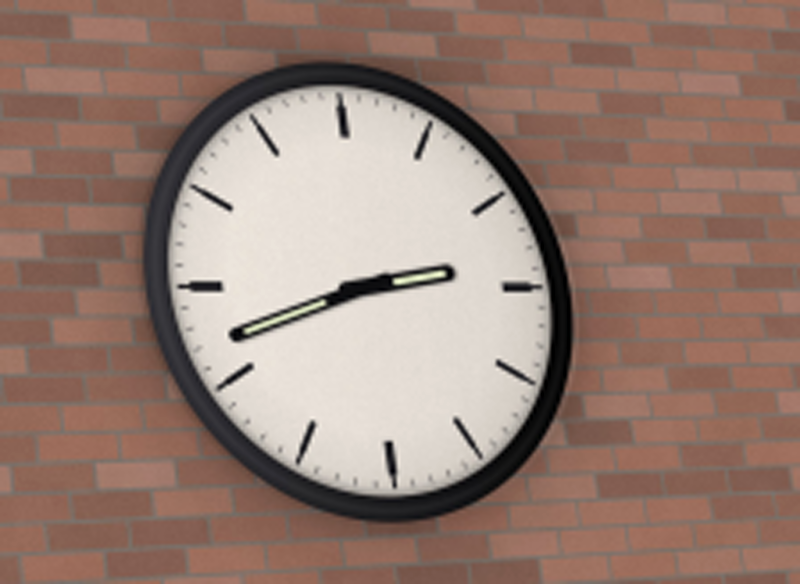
2:42
